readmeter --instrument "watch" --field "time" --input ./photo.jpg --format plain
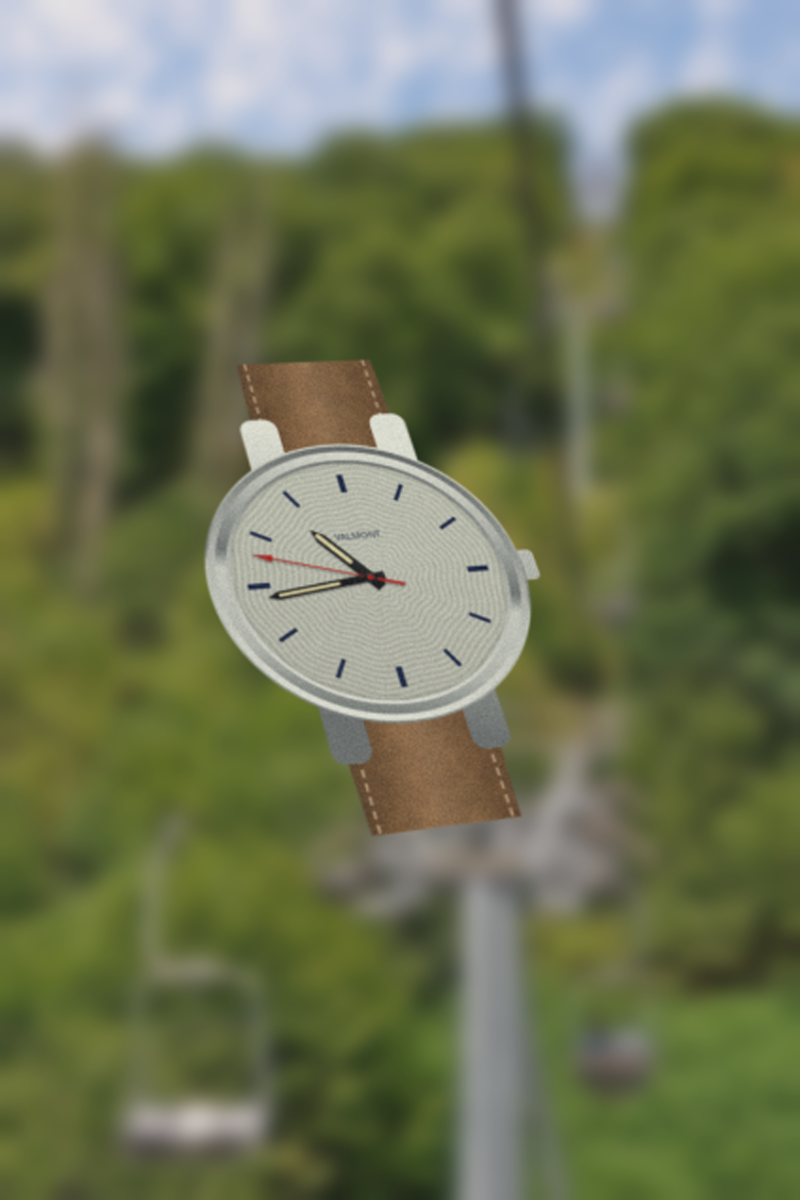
10:43:48
